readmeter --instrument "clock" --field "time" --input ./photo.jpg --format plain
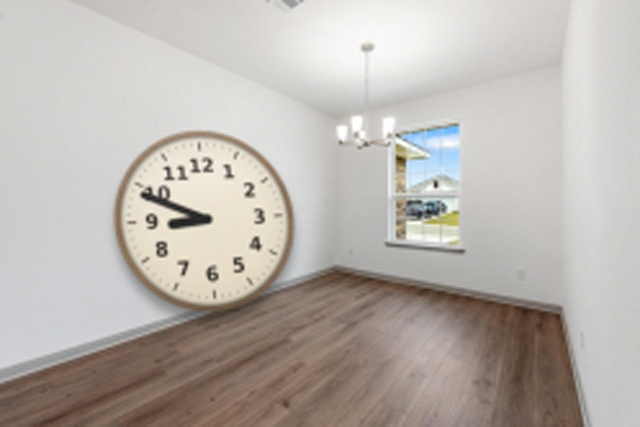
8:49
